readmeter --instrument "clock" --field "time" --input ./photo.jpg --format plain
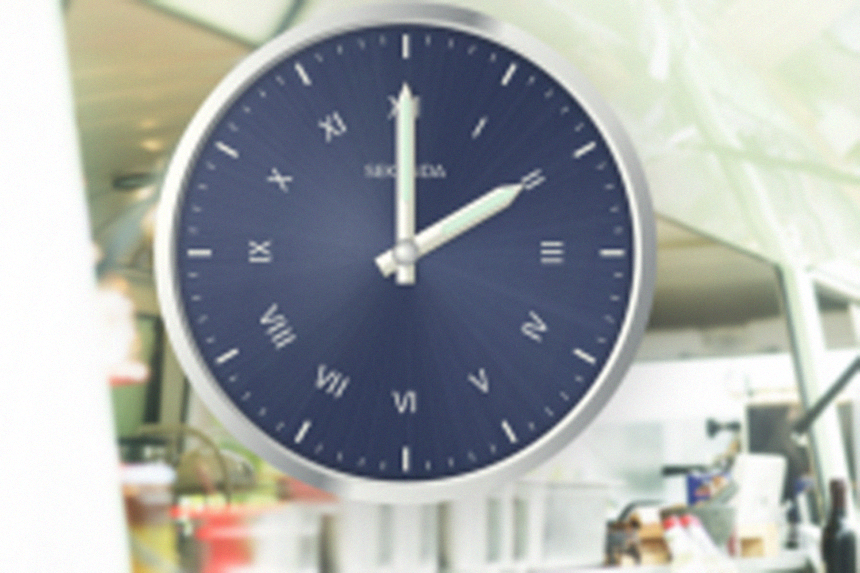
2:00
